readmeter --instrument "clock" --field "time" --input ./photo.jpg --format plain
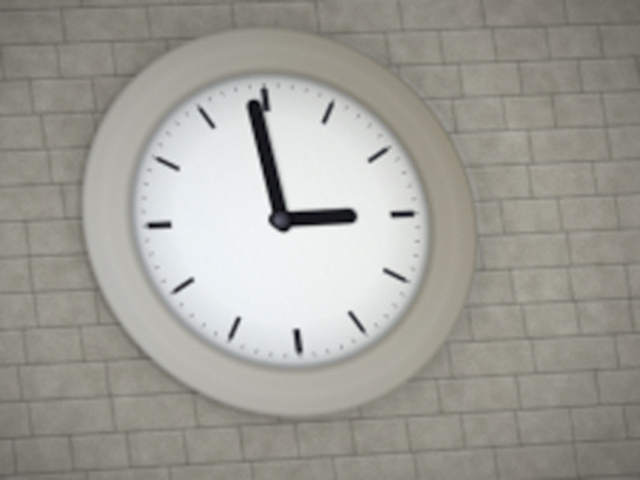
2:59
